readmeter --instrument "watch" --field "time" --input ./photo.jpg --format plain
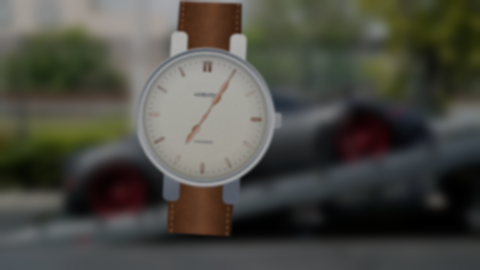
7:05
